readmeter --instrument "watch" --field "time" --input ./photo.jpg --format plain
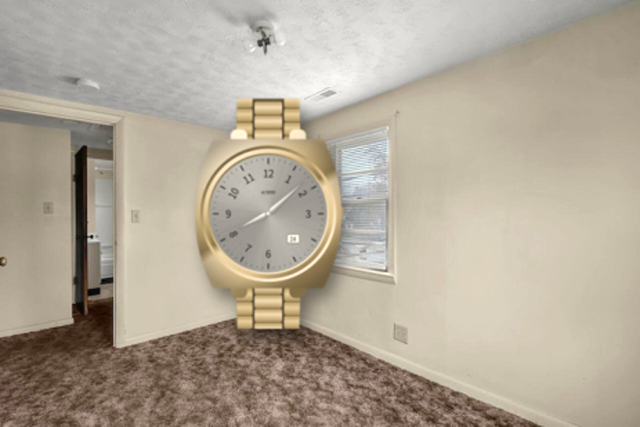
8:08
